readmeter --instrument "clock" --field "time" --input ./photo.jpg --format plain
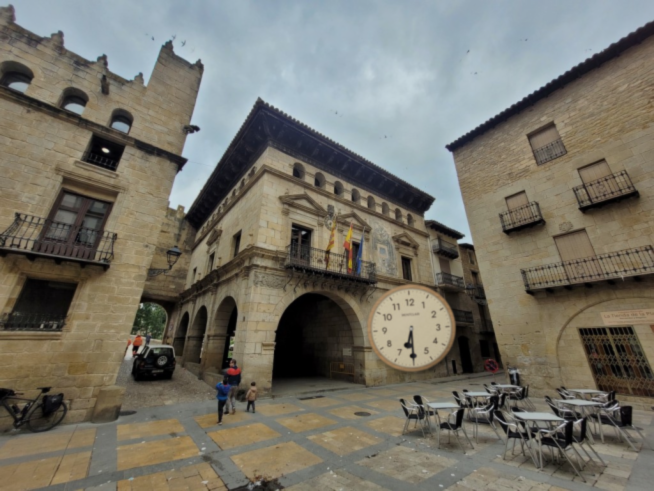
6:30
